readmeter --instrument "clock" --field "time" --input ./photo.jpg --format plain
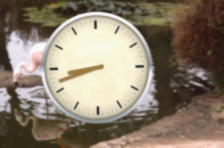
8:42
